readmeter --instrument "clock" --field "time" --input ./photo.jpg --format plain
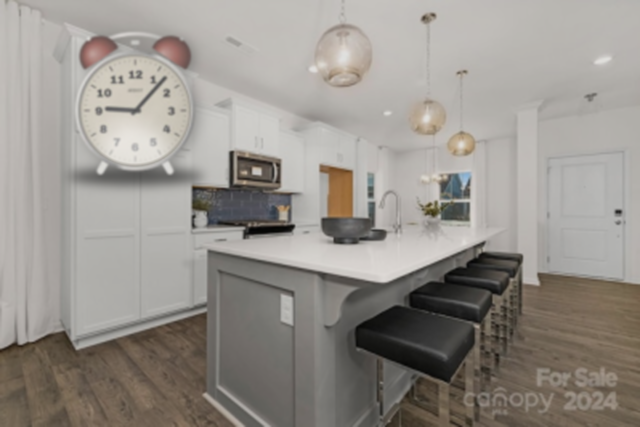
9:07
